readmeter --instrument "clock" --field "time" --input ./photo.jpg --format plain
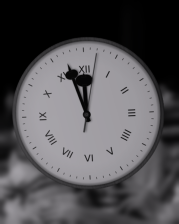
11:57:02
